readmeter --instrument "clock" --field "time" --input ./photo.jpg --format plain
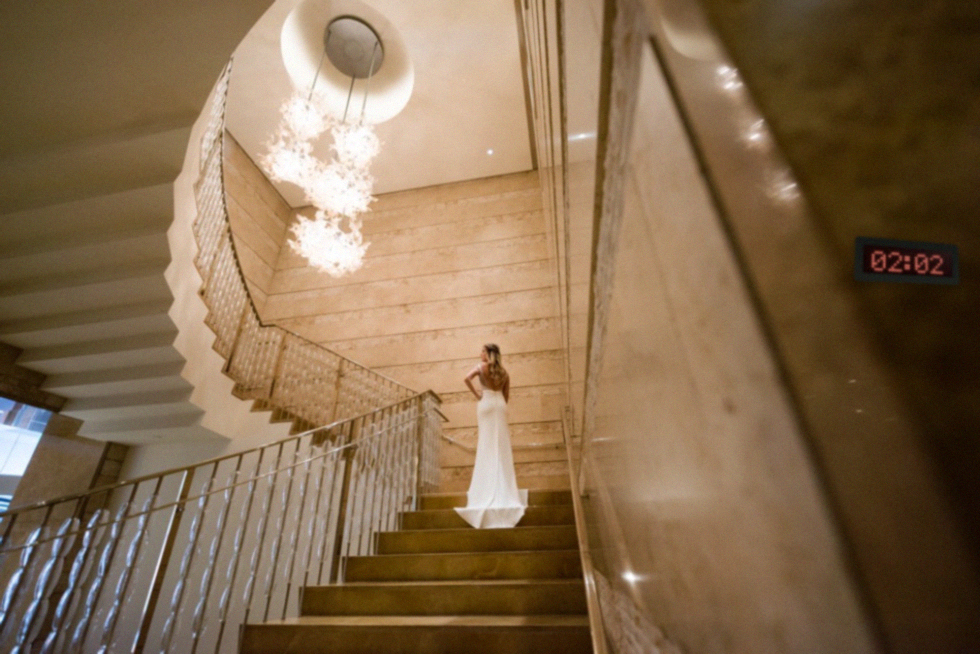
2:02
